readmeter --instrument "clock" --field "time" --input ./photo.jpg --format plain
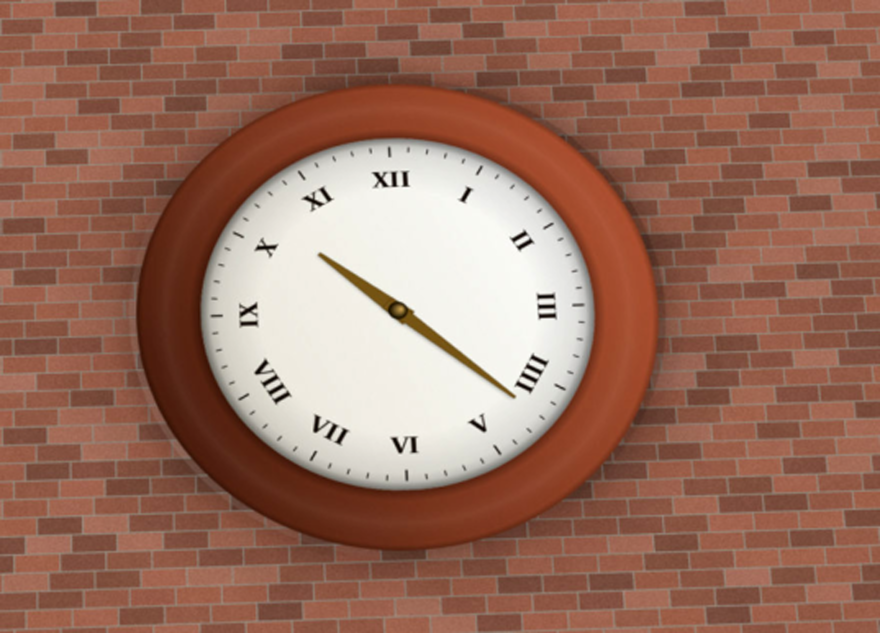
10:22
